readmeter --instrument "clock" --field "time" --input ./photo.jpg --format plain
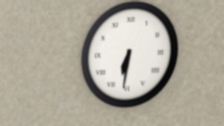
6:31
